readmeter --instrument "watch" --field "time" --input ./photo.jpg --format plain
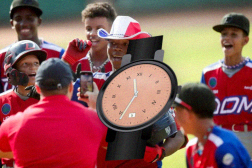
11:34
